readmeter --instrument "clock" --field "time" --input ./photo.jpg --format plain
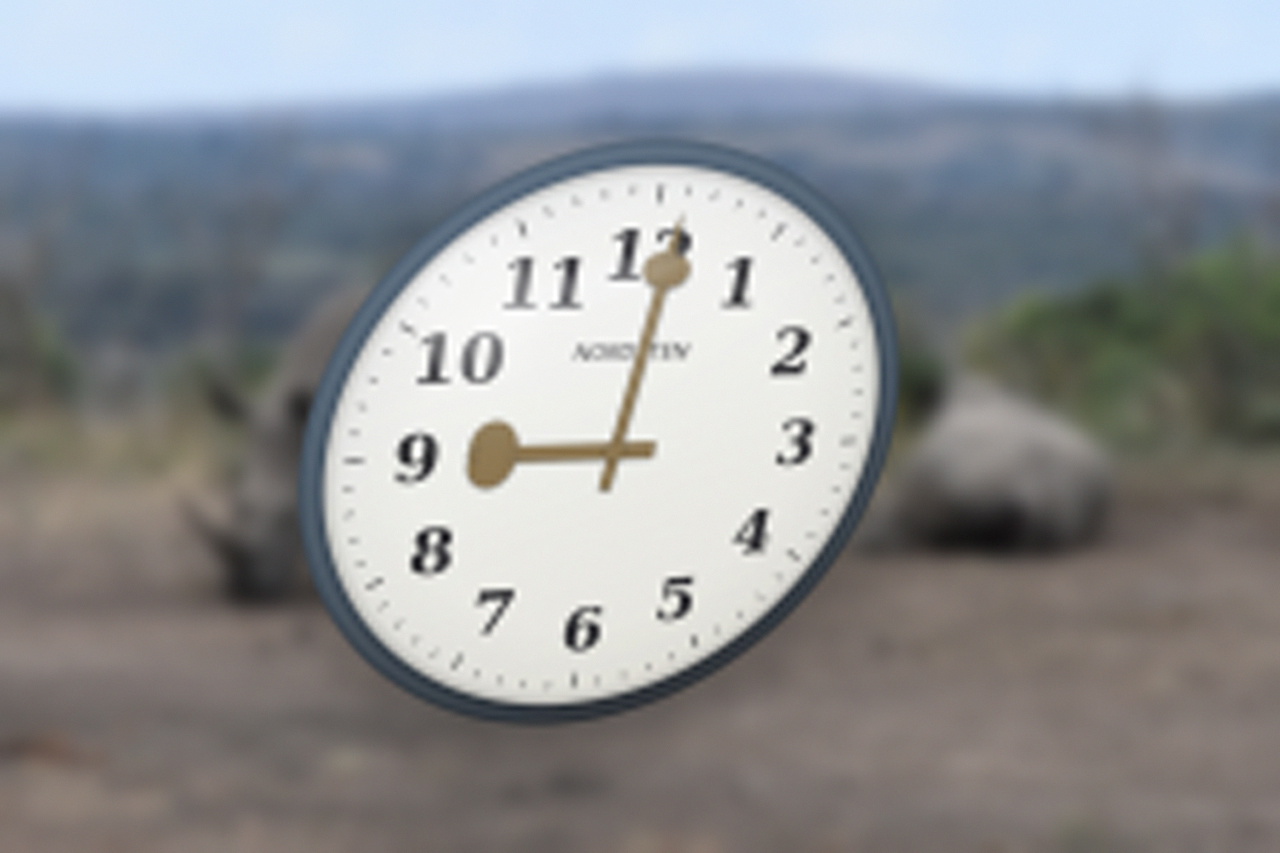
9:01
